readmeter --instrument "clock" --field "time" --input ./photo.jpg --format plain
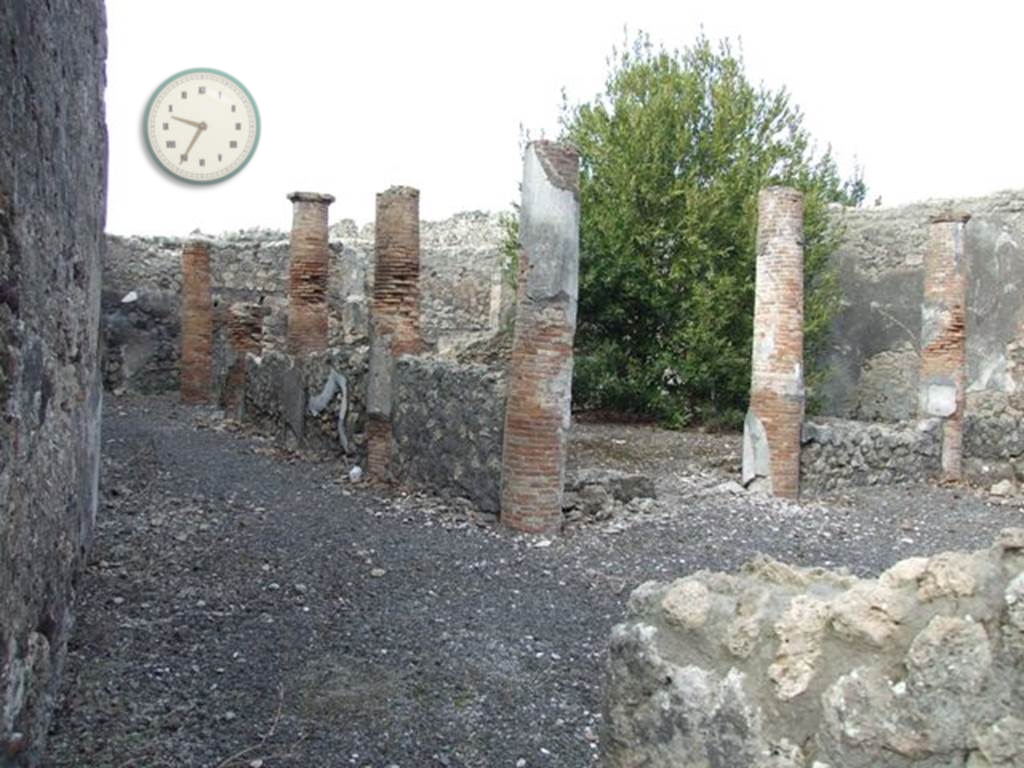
9:35
